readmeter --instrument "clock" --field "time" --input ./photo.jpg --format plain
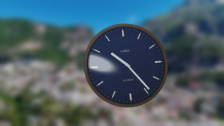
10:24
